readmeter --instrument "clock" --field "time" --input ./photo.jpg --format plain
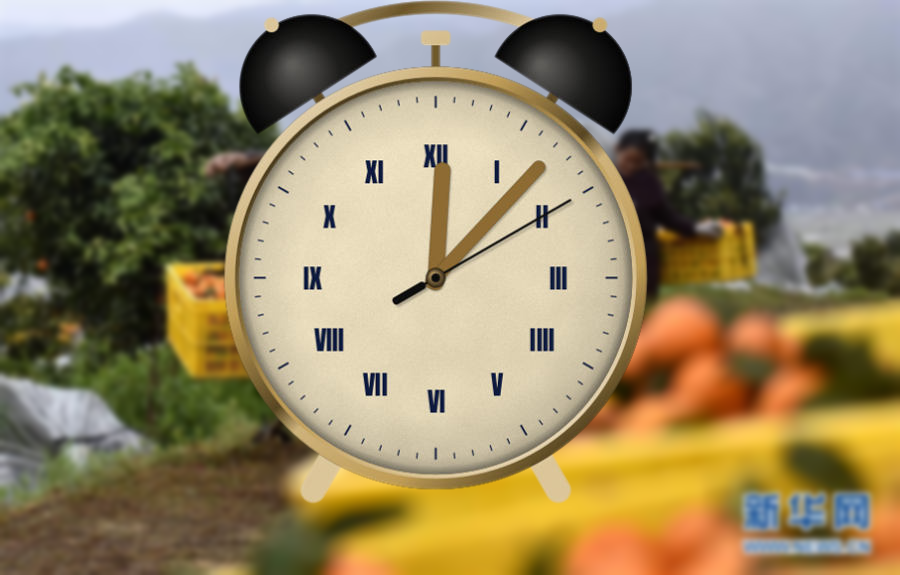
12:07:10
